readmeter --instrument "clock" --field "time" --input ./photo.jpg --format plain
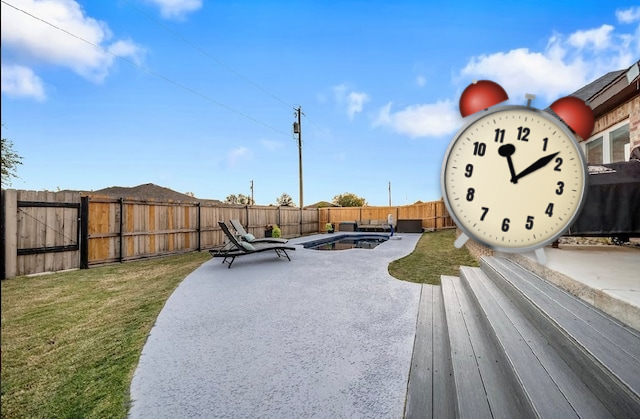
11:08
